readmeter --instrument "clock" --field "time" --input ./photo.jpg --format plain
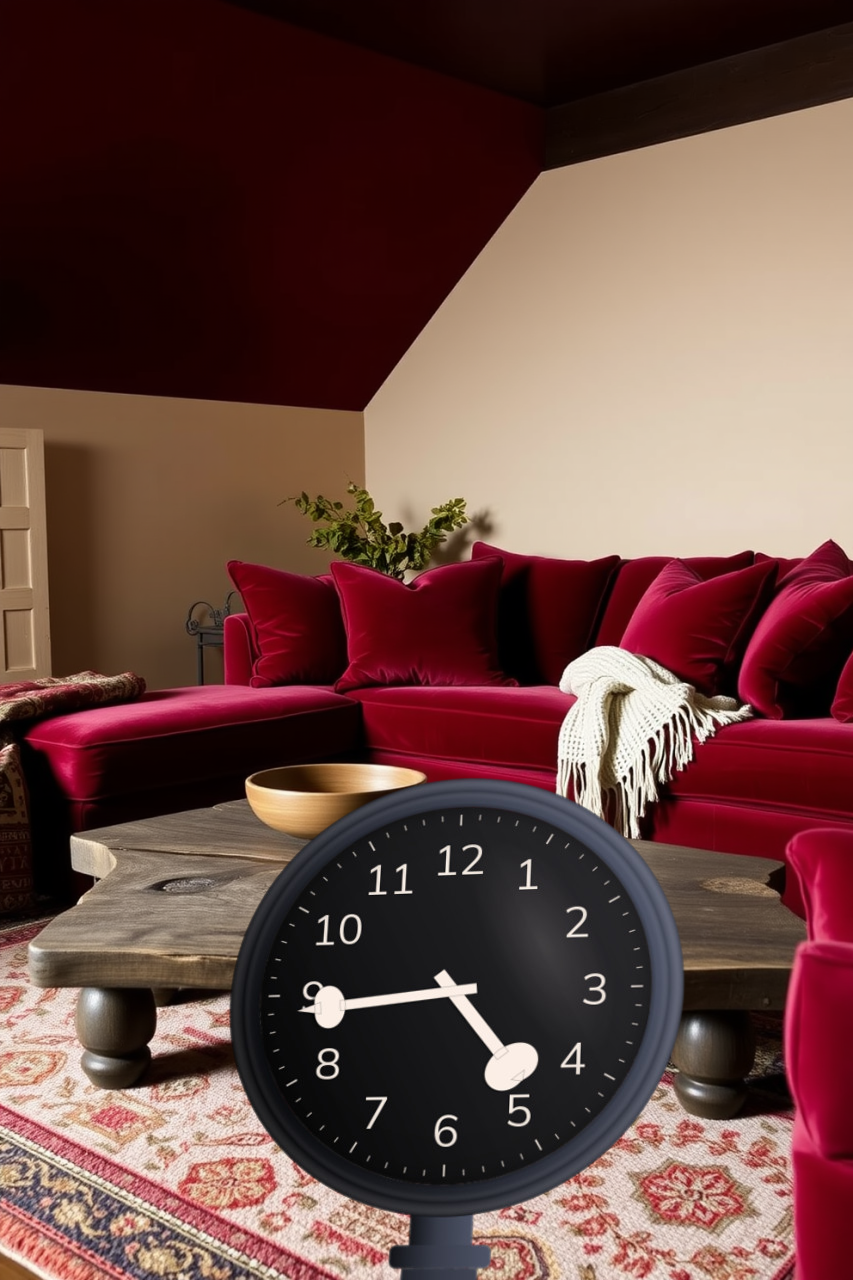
4:44
